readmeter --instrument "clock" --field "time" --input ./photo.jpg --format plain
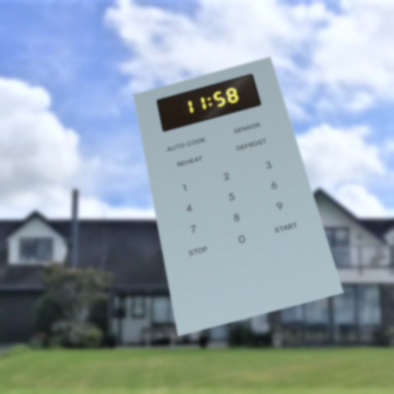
11:58
